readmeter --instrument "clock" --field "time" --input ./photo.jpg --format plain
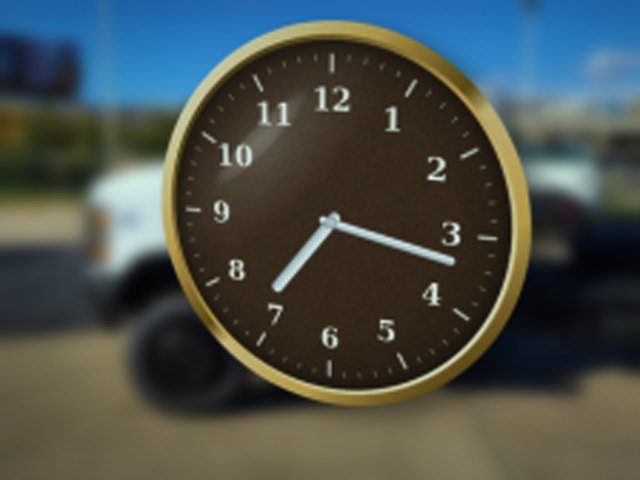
7:17
